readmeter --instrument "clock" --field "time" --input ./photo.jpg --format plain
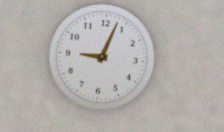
9:03
